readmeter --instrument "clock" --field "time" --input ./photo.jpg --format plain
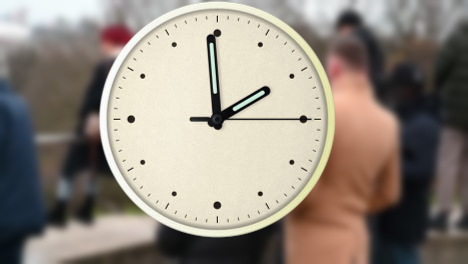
1:59:15
